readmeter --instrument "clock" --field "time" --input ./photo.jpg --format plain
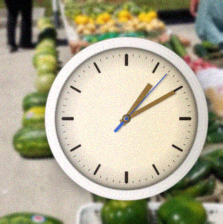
1:10:07
